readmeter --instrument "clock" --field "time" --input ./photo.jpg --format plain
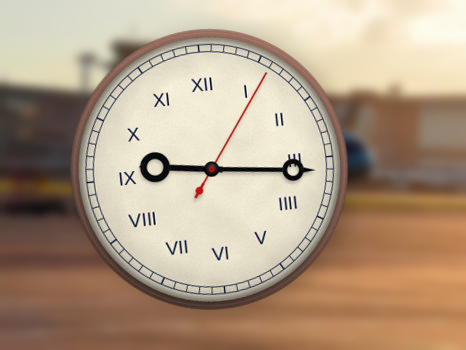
9:16:06
